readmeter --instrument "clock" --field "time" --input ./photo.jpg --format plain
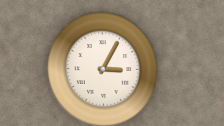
3:05
